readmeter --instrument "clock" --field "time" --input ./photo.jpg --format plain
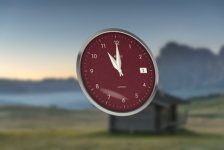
11:00
